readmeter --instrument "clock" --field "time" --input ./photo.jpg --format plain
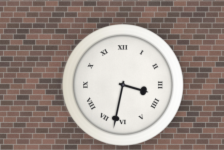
3:32
